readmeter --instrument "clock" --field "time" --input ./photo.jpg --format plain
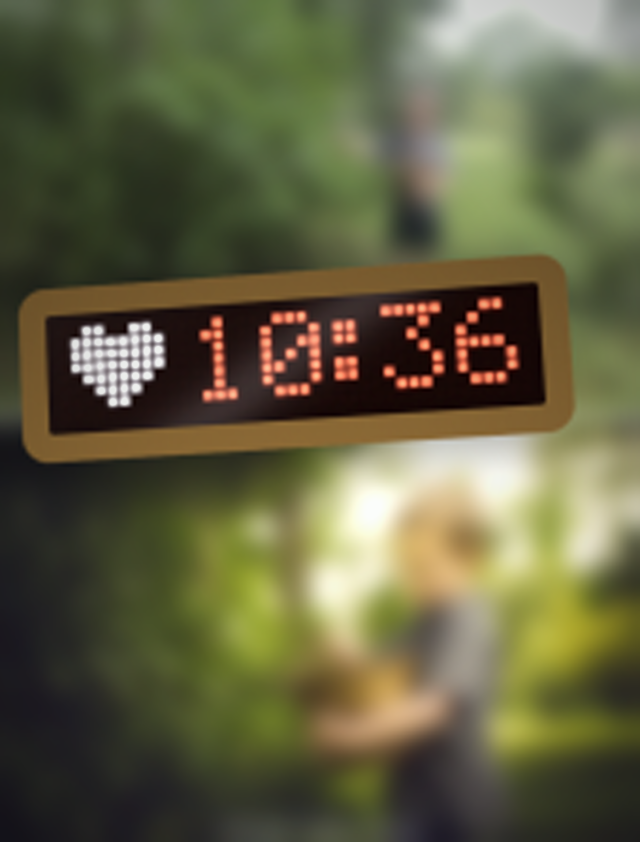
10:36
